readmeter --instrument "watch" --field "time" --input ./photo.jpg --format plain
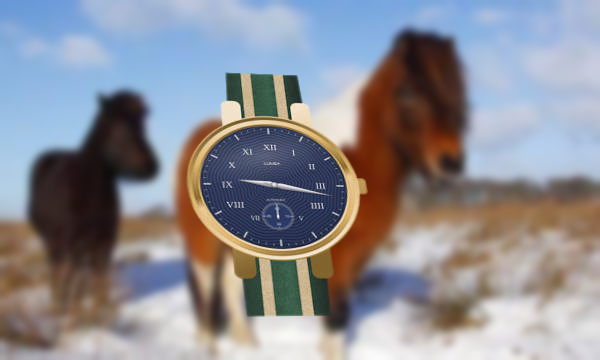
9:17
